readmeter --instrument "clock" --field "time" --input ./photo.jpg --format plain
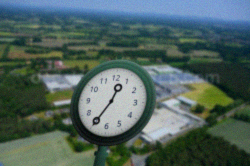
12:35
